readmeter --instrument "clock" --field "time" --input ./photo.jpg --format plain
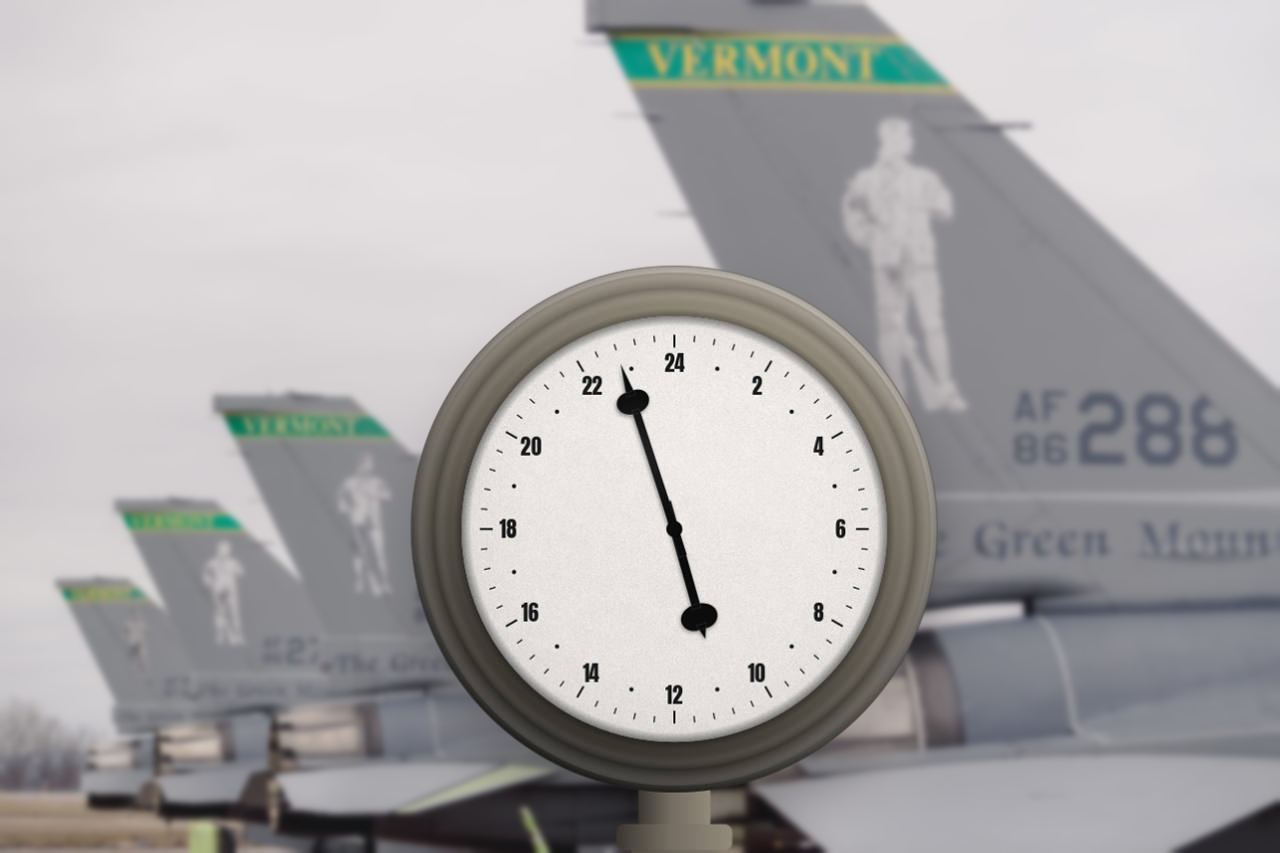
10:57
